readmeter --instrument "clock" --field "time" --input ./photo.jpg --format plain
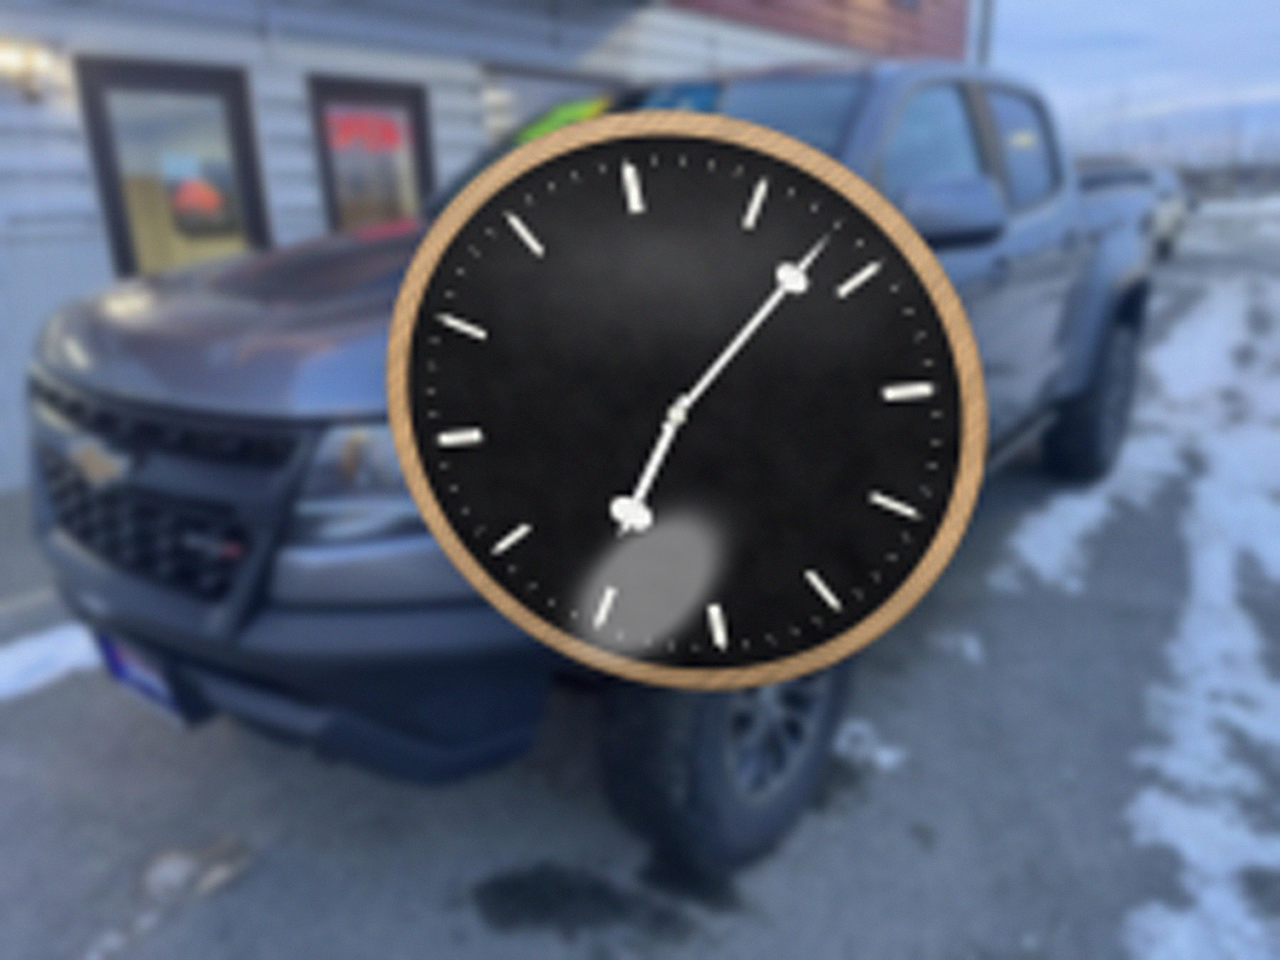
7:08
